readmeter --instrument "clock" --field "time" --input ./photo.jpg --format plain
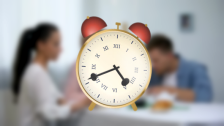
4:41
